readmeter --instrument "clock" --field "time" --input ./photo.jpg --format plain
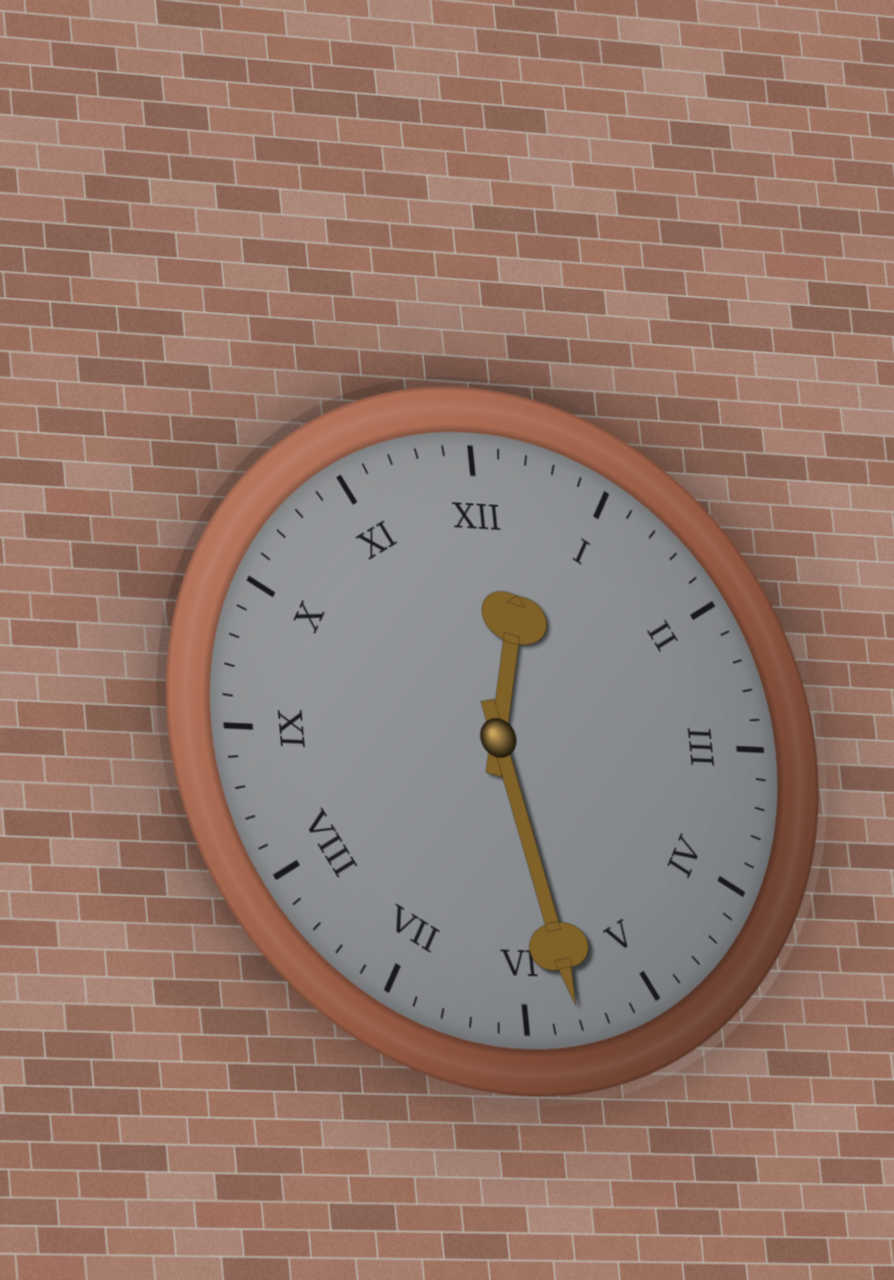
12:28
